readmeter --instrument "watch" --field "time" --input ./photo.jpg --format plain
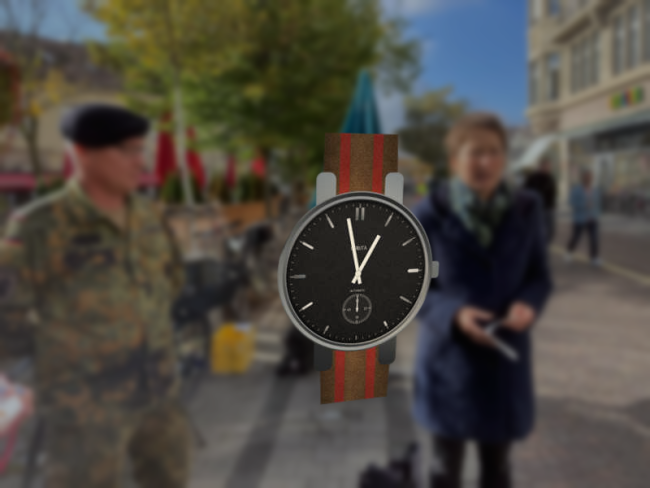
12:58
